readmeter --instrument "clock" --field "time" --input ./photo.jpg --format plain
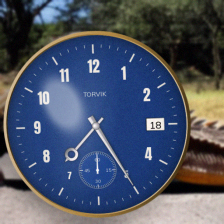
7:25
